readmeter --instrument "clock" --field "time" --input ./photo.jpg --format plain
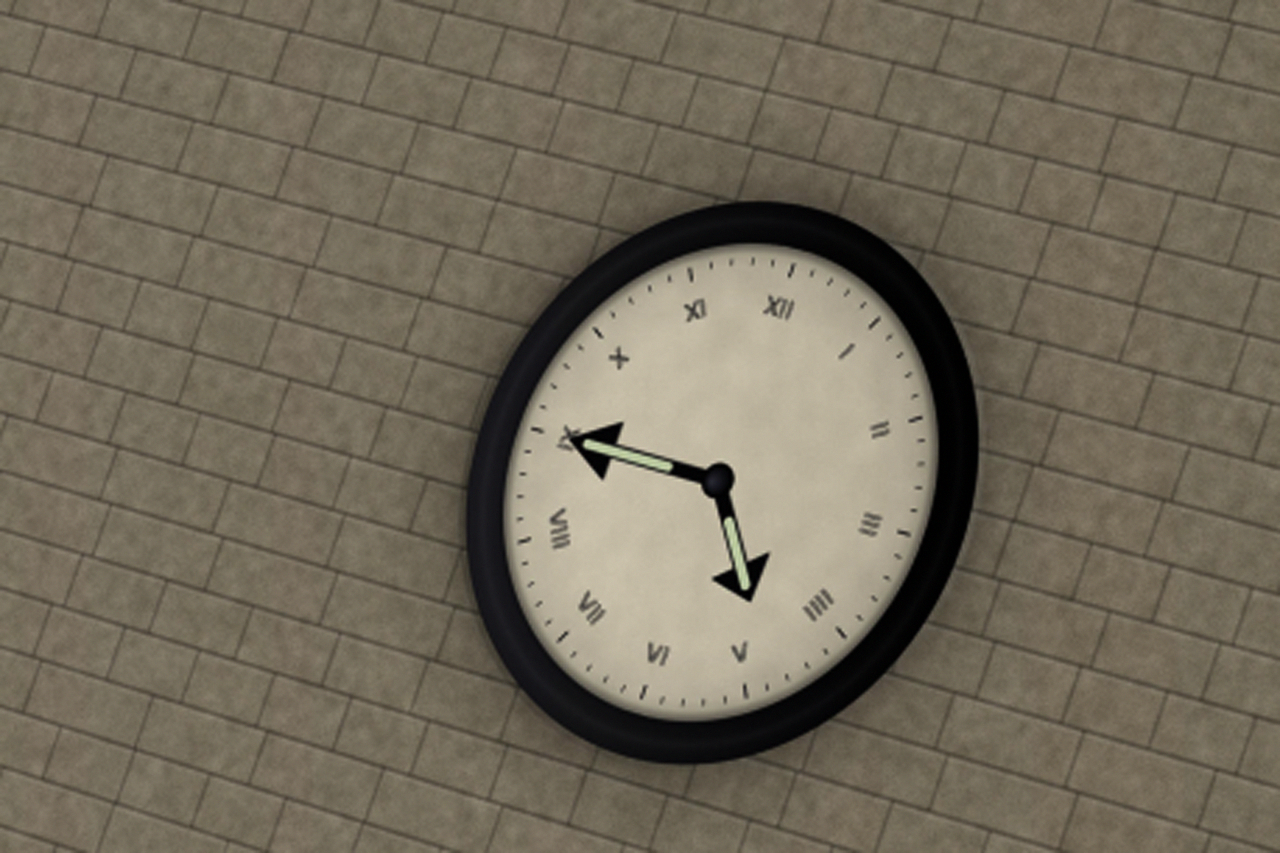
4:45
